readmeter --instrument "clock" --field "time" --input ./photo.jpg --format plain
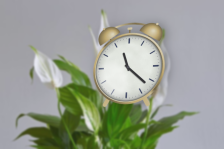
11:22
